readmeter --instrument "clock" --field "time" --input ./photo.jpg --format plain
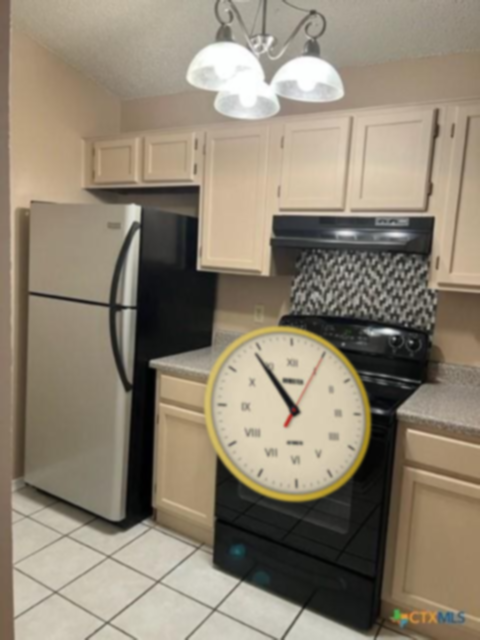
10:54:05
